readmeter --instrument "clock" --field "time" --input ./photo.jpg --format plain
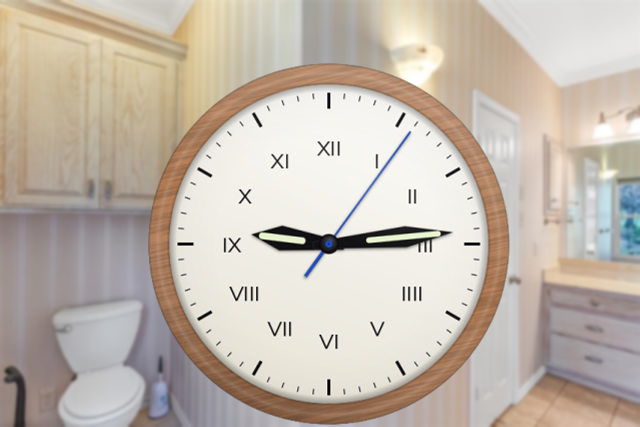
9:14:06
